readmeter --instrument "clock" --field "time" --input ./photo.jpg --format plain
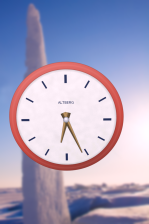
6:26
